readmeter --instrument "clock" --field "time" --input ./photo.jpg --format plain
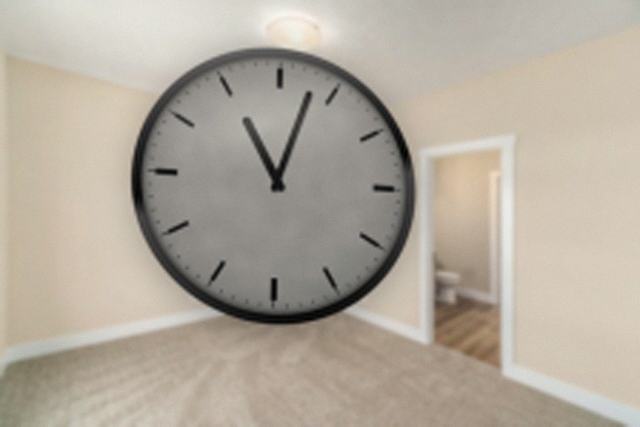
11:03
